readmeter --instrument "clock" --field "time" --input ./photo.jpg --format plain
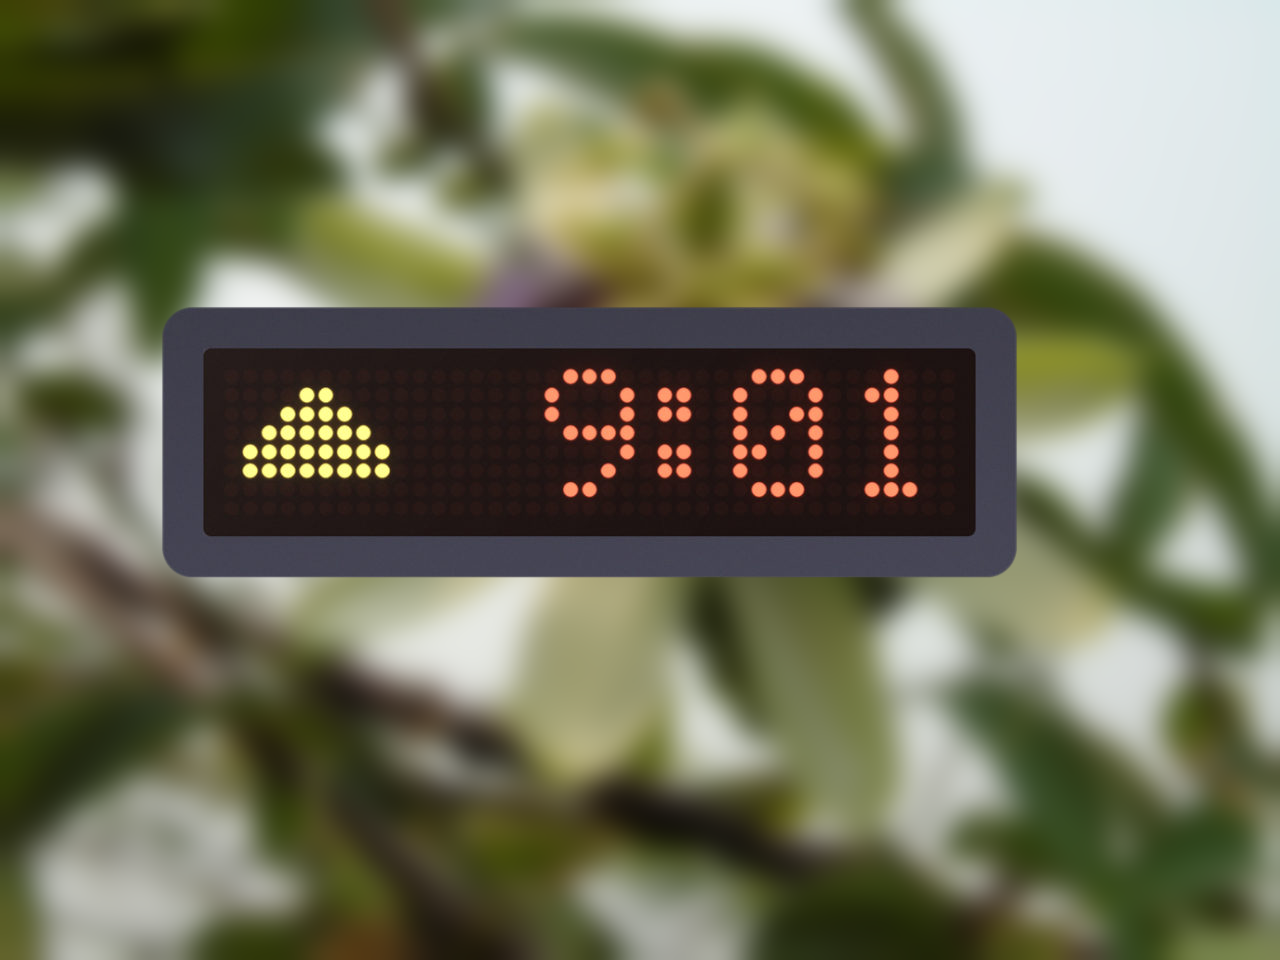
9:01
